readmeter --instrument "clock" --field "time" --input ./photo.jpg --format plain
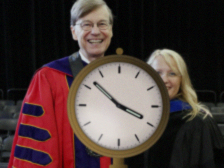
3:52
